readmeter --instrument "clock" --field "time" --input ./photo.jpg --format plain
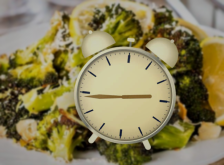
2:44
